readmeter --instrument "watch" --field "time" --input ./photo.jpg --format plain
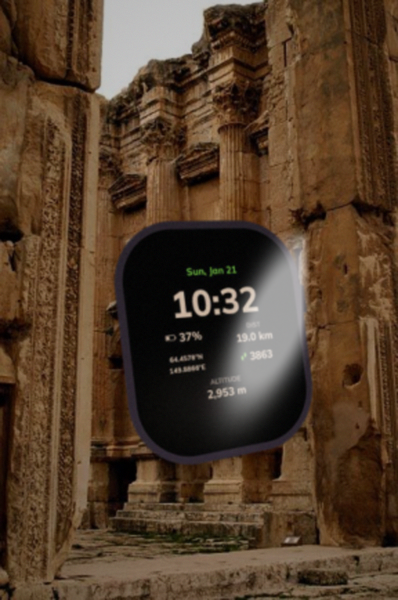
10:32
